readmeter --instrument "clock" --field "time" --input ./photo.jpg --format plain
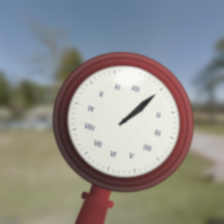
1:05
